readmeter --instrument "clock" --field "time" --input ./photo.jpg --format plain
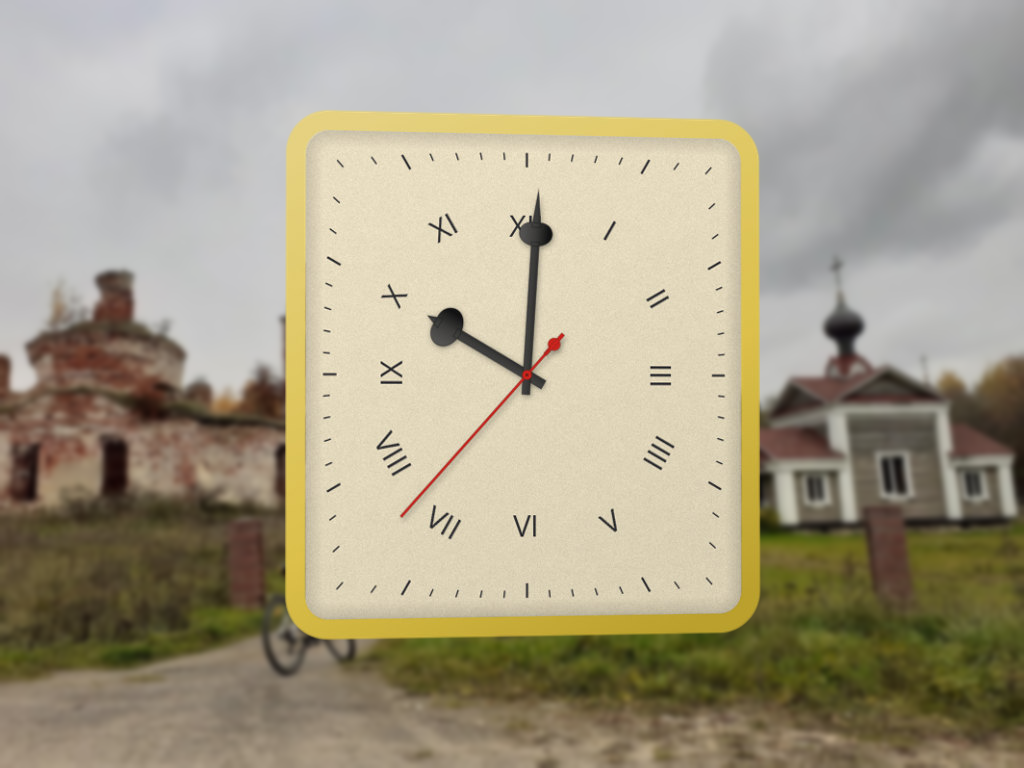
10:00:37
